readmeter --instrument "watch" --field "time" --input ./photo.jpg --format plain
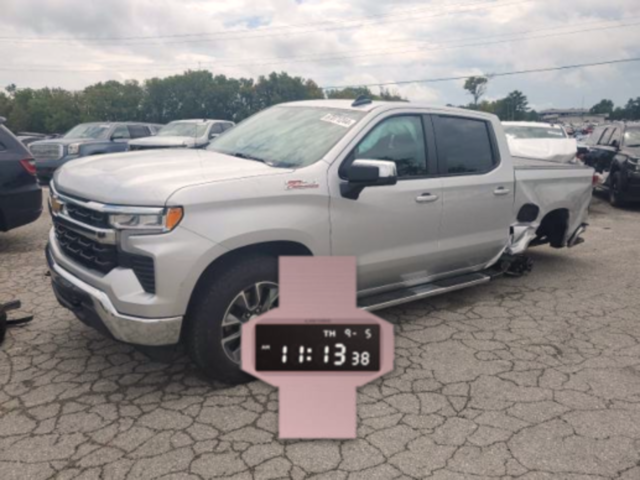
11:13:38
